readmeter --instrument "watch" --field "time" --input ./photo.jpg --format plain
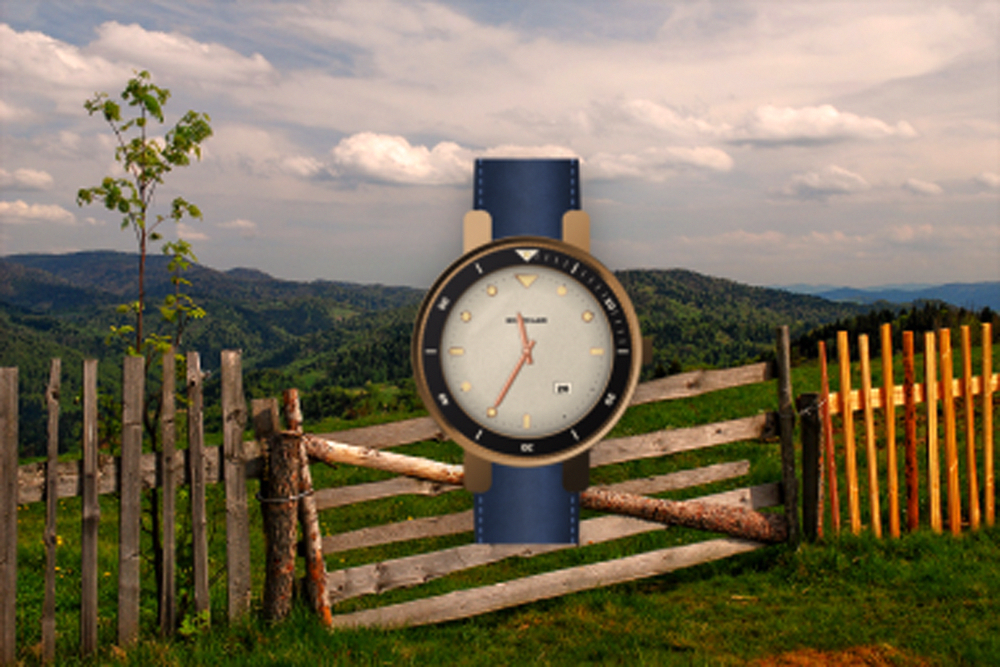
11:35
